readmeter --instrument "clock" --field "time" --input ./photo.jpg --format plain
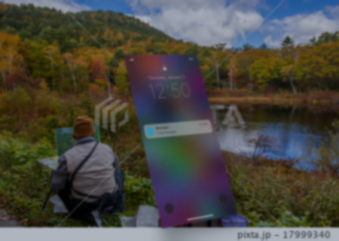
12:50
